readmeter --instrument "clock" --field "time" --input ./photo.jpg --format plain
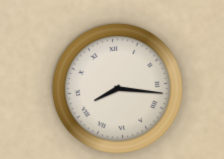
8:17
